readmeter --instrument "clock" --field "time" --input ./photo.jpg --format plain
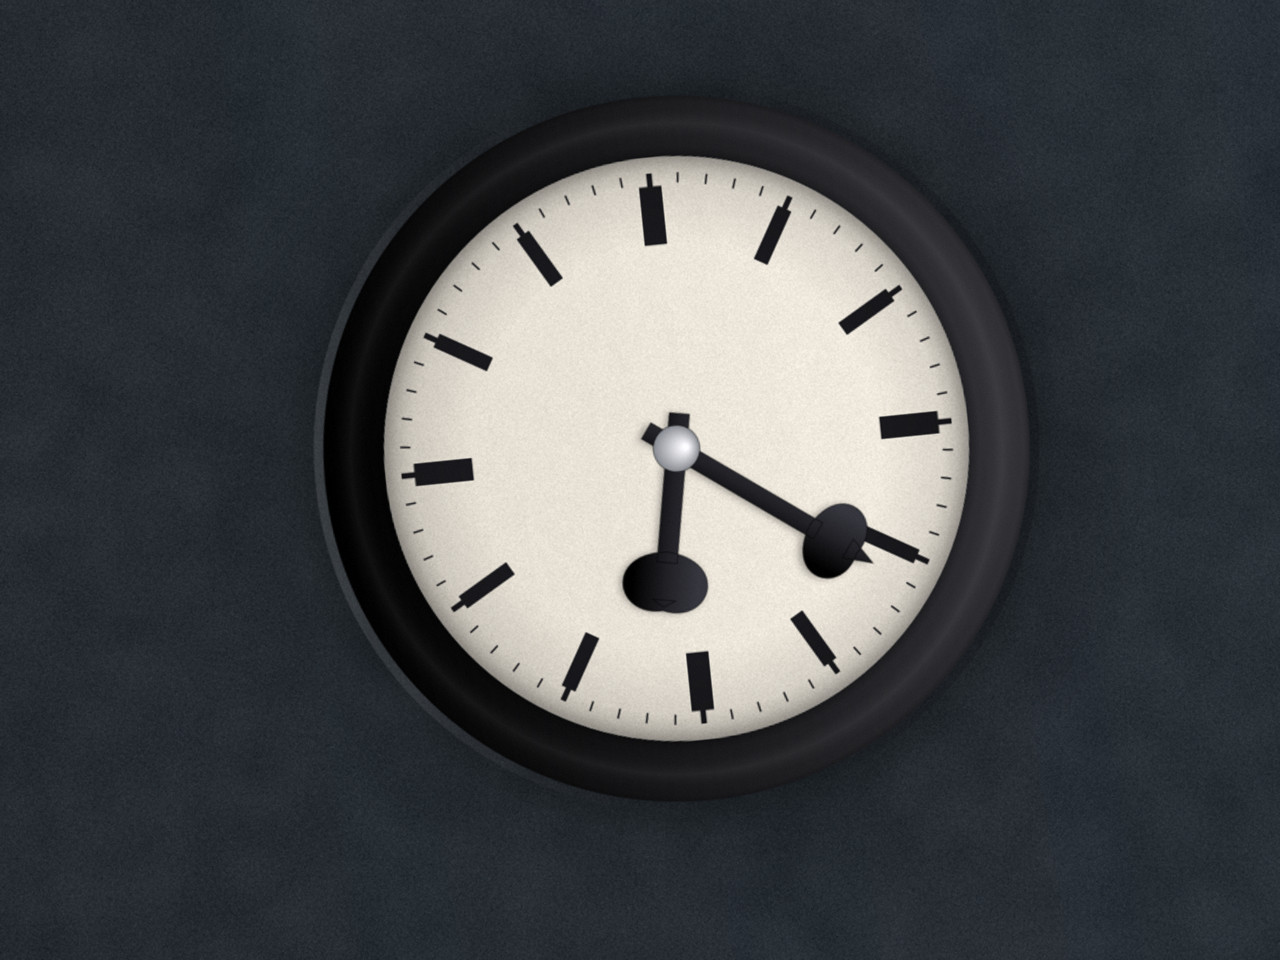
6:21
